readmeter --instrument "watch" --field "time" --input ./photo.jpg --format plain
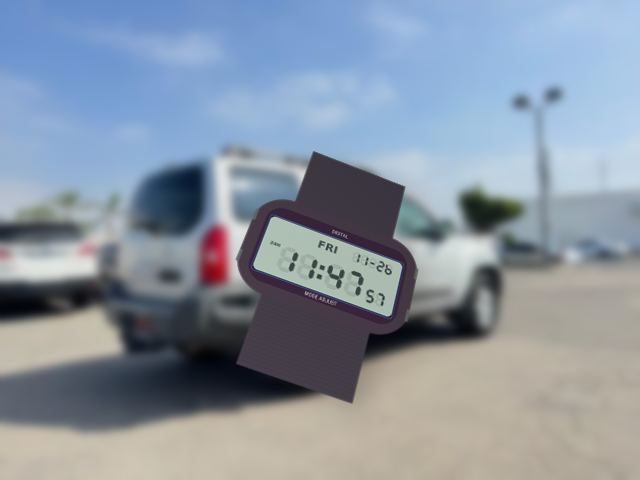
11:47:57
